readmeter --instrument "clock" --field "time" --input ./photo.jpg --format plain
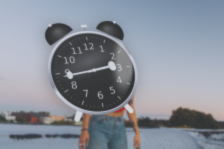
2:44
